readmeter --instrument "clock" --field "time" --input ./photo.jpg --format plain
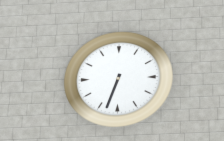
6:33
